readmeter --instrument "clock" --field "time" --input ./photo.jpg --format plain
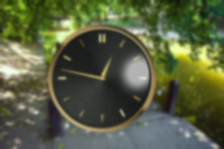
12:47
